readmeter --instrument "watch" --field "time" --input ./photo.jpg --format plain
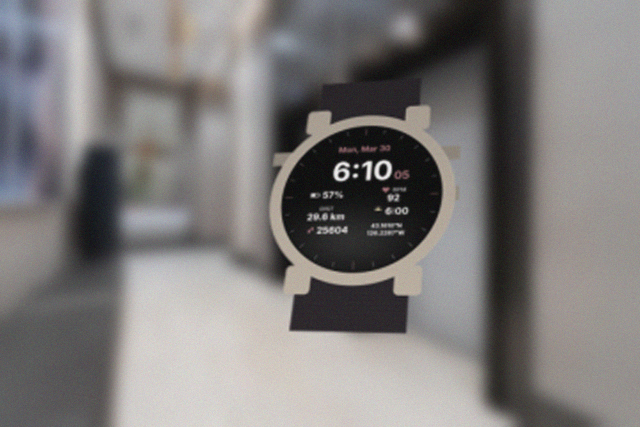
6:10
